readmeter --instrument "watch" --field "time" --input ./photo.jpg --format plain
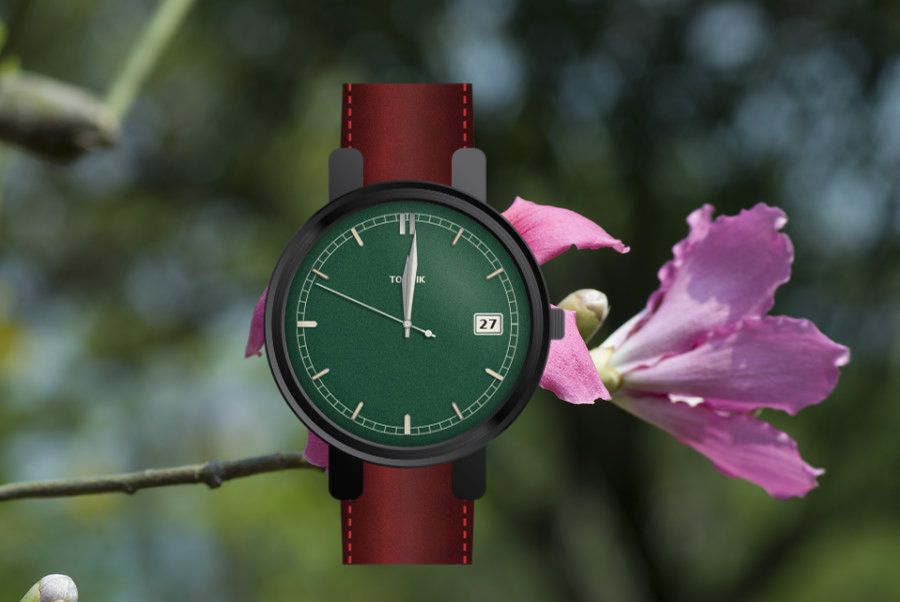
12:00:49
